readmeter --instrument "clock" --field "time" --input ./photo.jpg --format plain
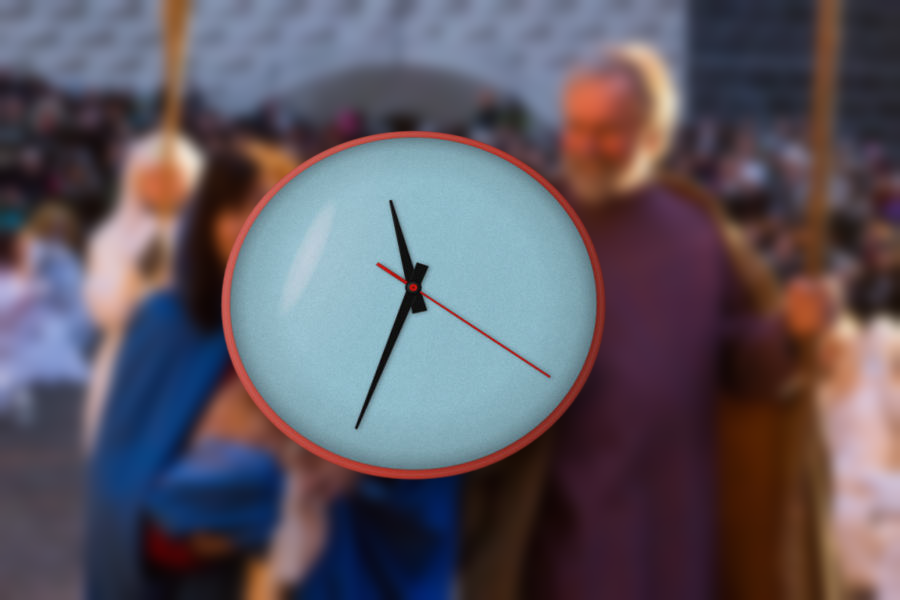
11:33:21
